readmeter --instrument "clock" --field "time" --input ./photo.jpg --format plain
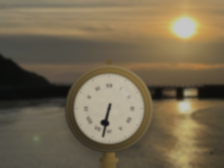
6:32
